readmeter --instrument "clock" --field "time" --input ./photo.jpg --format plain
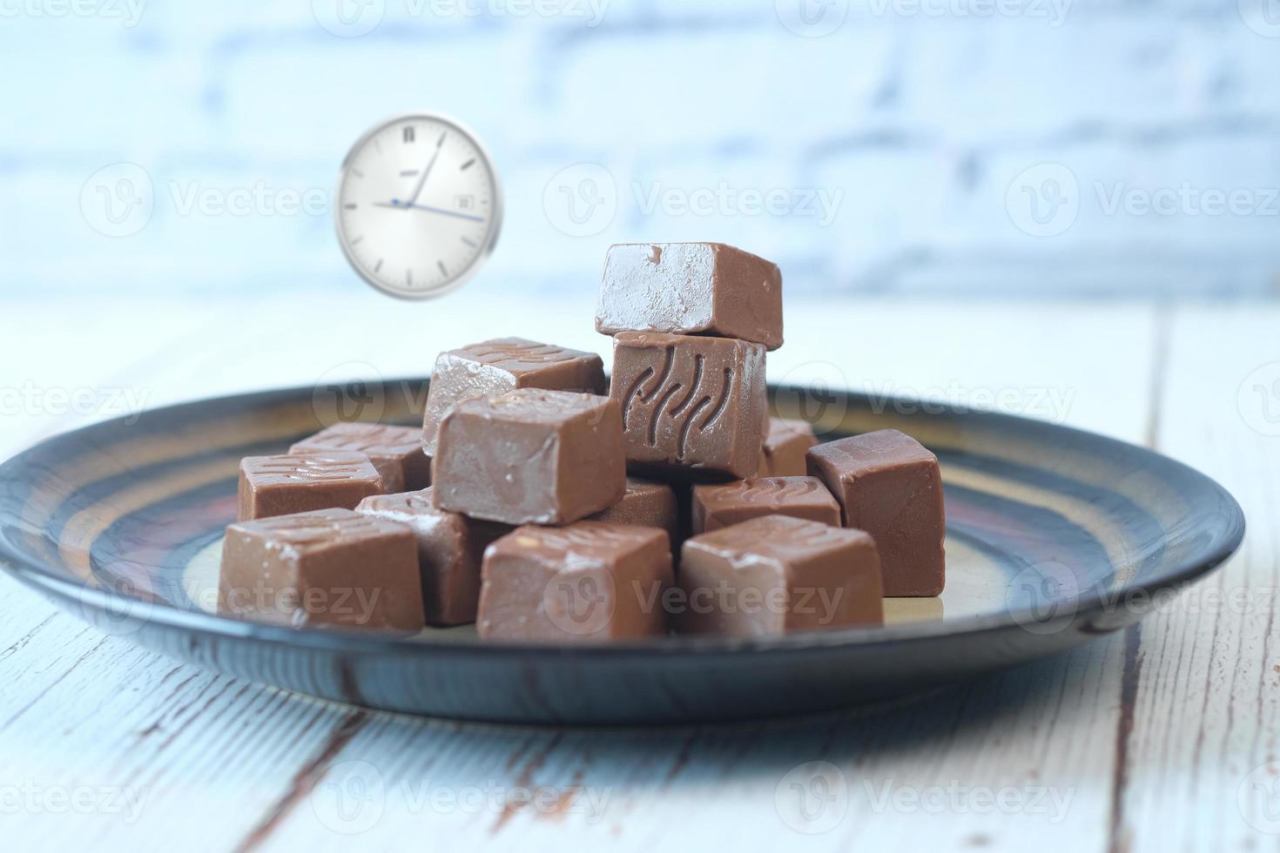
9:05:17
